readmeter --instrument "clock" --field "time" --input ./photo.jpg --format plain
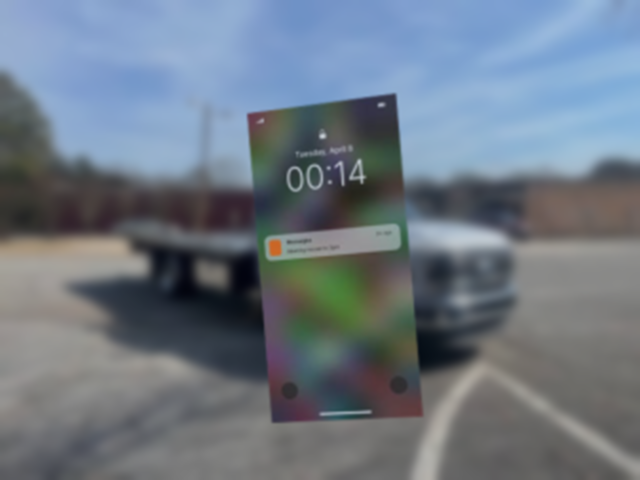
0:14
